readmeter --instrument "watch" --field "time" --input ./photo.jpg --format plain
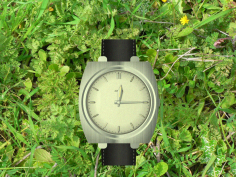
12:15
